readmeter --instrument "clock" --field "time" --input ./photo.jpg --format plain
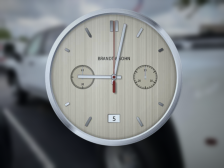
9:02
